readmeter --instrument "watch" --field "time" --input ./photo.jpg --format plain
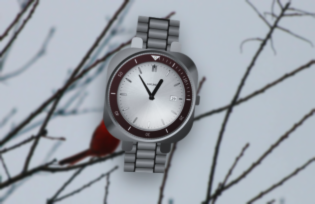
12:54
